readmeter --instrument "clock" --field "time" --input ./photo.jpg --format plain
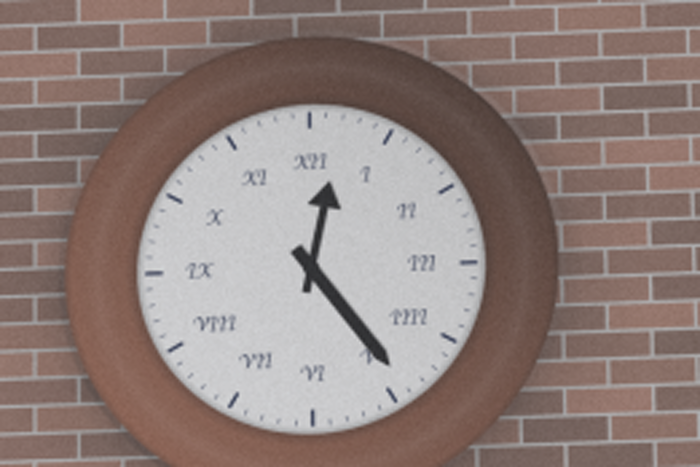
12:24
